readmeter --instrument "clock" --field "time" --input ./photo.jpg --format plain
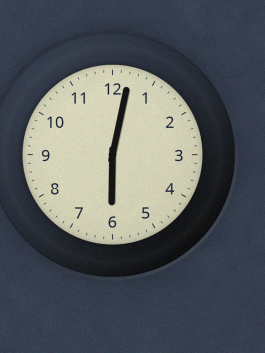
6:02
